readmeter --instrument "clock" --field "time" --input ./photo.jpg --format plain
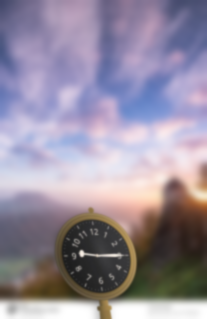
9:15
